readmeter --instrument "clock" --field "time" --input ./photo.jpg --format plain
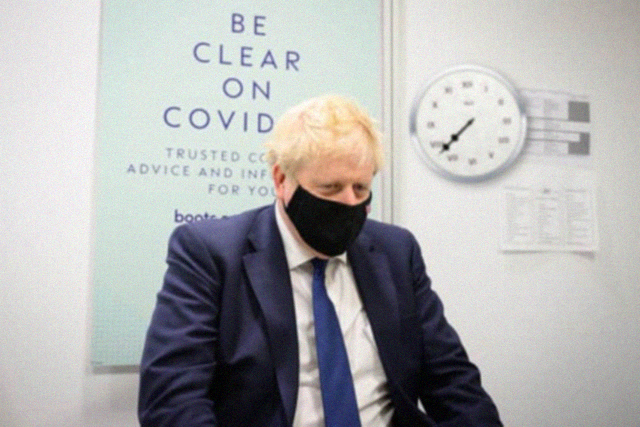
7:38
